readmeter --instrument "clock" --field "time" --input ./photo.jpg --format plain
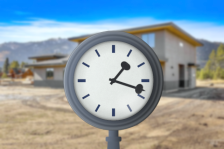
1:18
